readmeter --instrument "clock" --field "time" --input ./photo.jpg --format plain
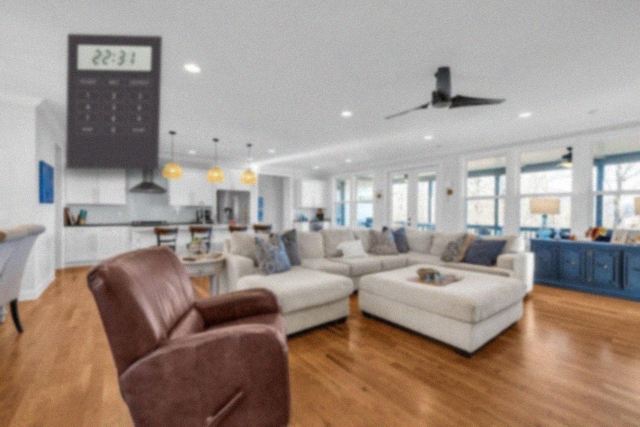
22:31
